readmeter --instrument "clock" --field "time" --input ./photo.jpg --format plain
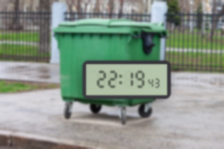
22:19:43
